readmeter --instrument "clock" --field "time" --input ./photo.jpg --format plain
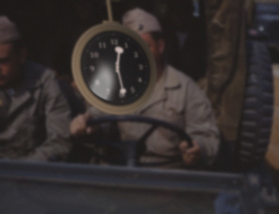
12:29
